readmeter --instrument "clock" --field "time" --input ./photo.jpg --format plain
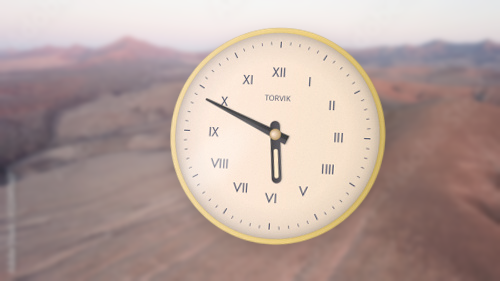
5:49
